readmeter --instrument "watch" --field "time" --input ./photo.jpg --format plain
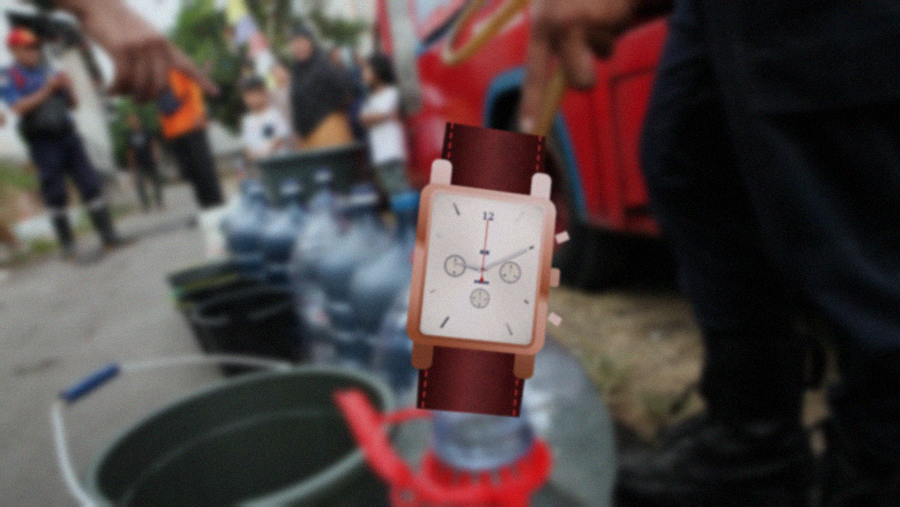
9:10
